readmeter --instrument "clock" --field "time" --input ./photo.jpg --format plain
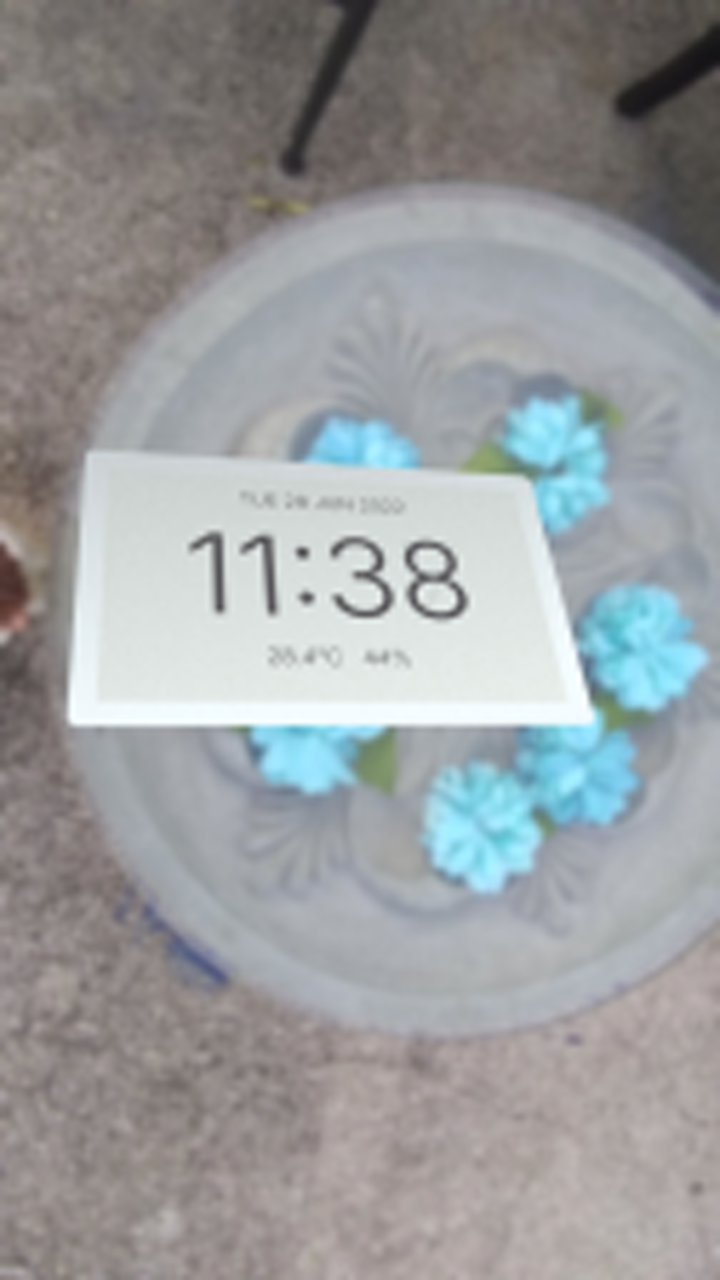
11:38
